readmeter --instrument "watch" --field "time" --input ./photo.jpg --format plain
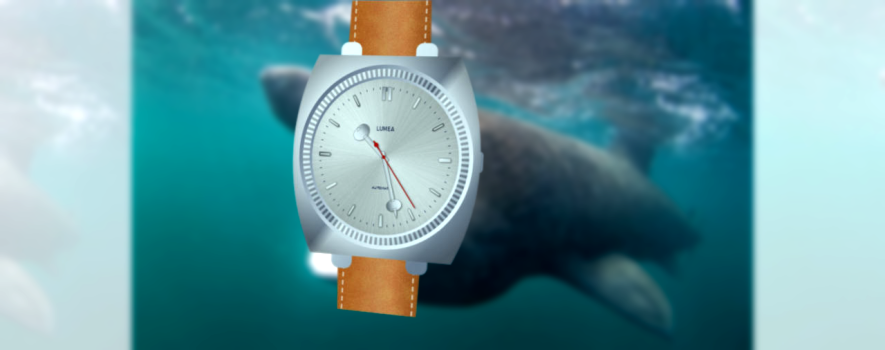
10:27:24
